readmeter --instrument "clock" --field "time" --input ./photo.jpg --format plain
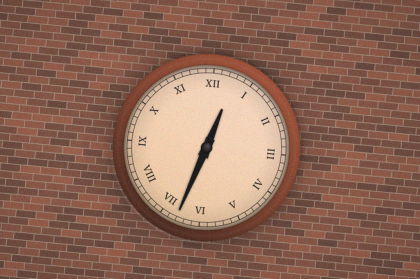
12:33
